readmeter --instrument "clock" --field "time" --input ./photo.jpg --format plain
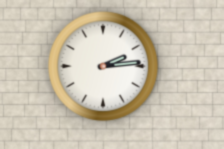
2:14
